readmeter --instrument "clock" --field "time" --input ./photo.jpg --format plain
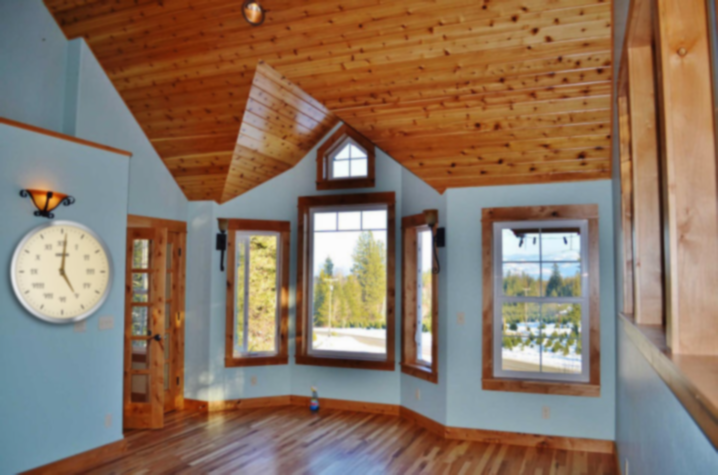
5:01
